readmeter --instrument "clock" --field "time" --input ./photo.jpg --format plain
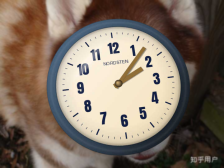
2:07
